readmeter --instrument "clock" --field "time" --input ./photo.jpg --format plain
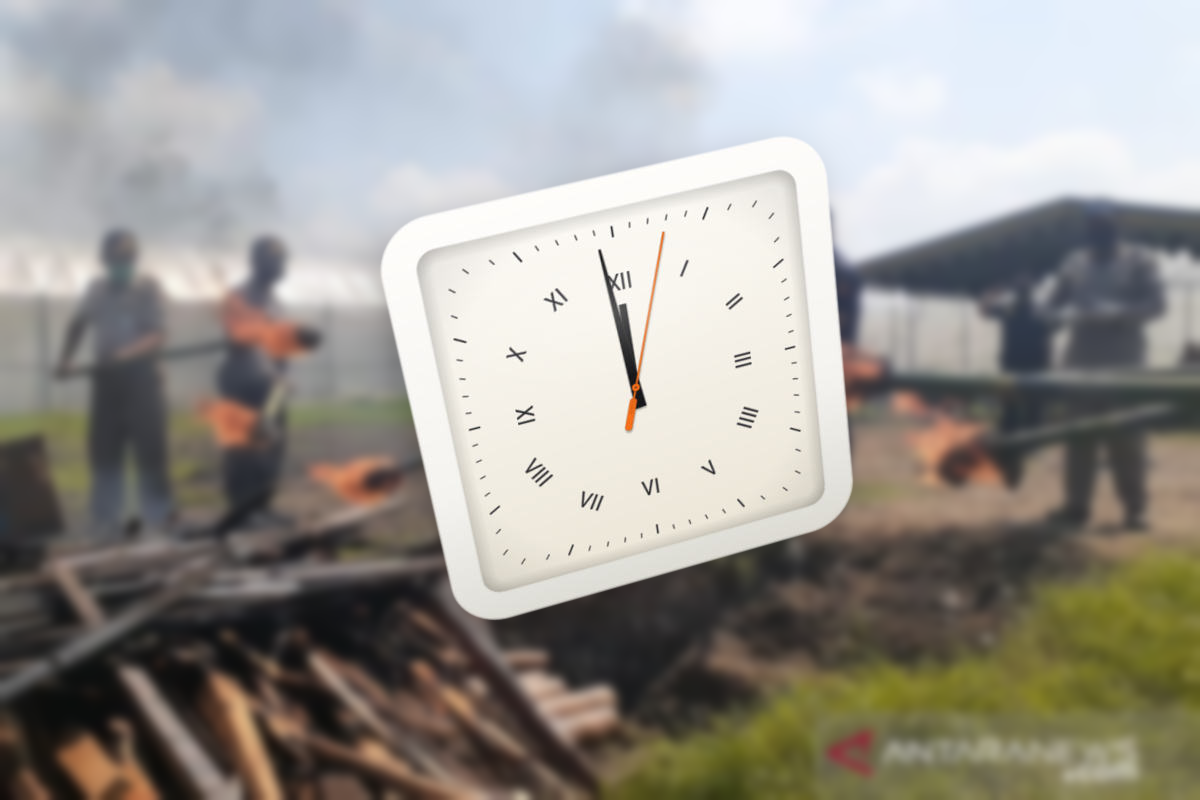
11:59:03
